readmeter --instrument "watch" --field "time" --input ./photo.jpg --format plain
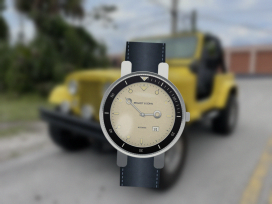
2:52
